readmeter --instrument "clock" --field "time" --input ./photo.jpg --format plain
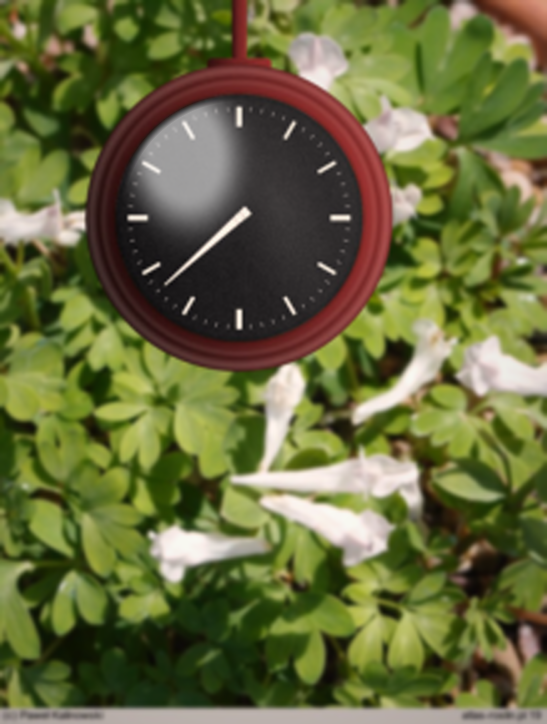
7:38
